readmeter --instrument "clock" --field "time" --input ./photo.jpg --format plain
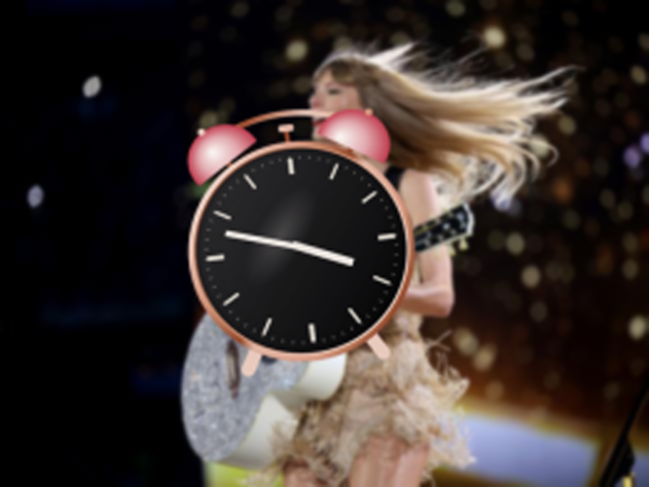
3:48
